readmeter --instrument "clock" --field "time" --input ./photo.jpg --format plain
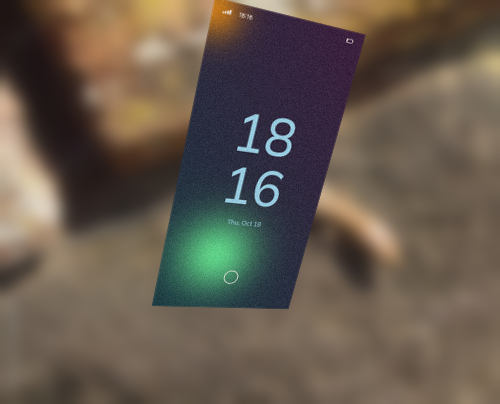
18:16
